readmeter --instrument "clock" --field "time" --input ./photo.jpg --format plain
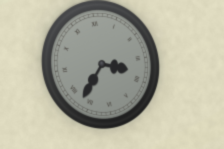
3:37
